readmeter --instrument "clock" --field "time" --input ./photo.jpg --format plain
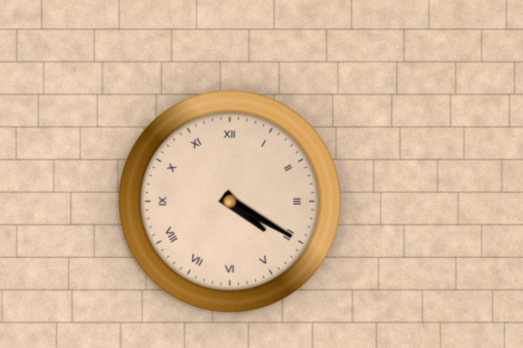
4:20
